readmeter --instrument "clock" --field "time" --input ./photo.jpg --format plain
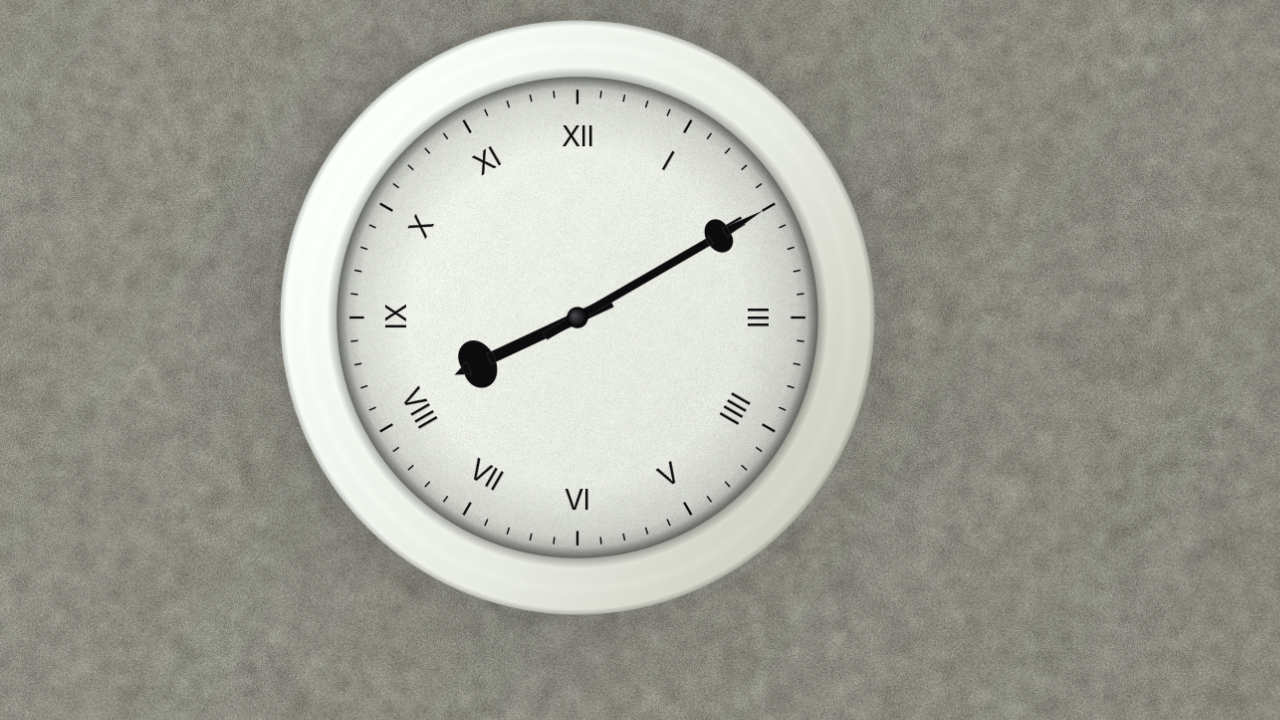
8:10
